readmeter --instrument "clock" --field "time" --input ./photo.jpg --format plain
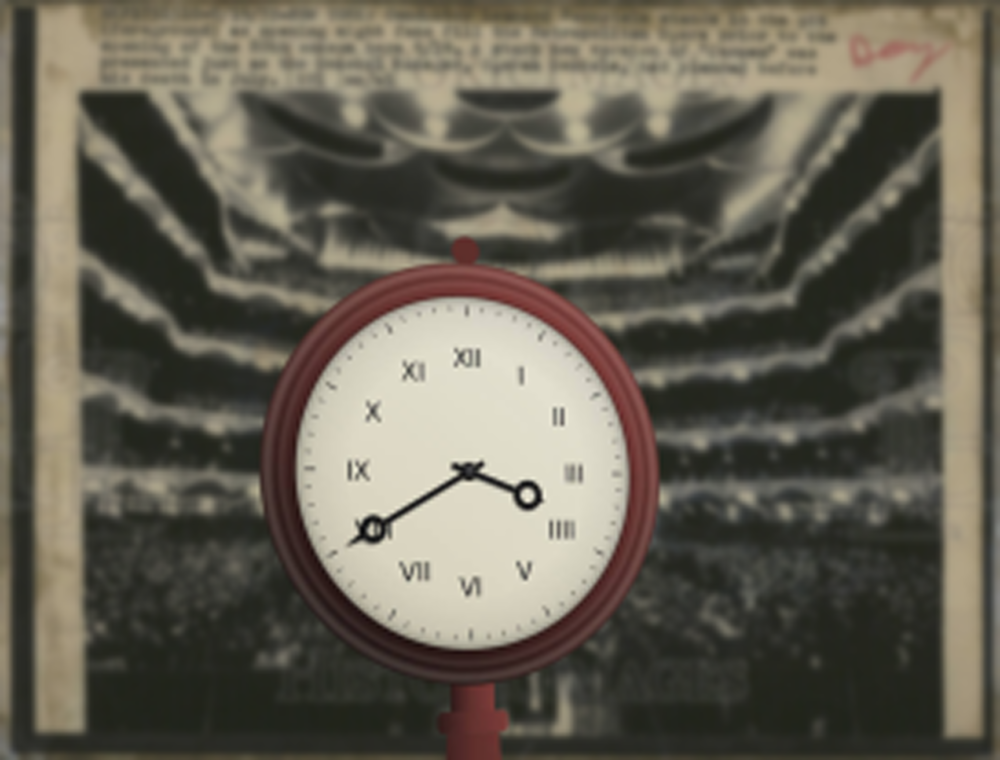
3:40
